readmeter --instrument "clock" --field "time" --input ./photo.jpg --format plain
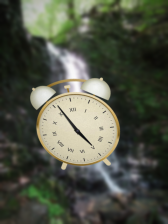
4:56
